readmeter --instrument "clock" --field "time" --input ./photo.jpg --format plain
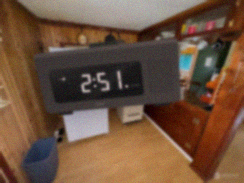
2:51
